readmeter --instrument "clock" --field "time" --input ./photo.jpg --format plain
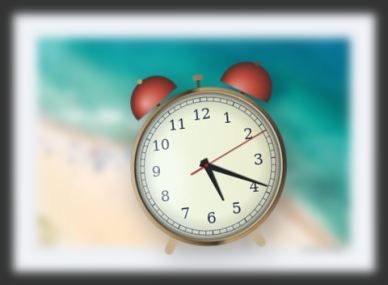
5:19:11
